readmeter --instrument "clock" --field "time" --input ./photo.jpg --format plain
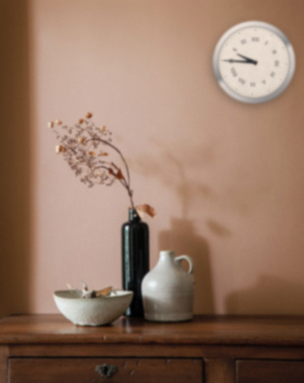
9:45
